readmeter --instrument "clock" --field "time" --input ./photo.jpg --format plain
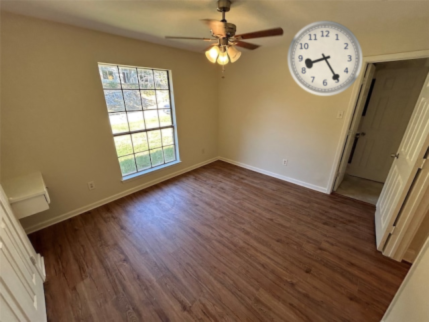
8:25
